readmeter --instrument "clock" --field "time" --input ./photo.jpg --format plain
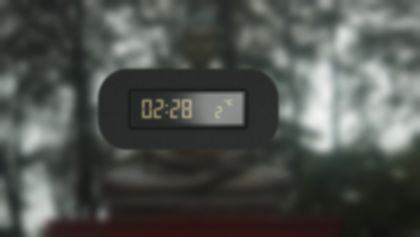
2:28
